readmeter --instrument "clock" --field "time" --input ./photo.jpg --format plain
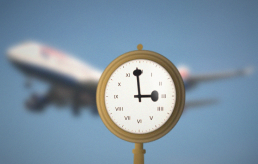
2:59
